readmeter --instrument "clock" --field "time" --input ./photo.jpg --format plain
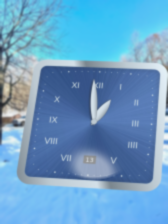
12:59
